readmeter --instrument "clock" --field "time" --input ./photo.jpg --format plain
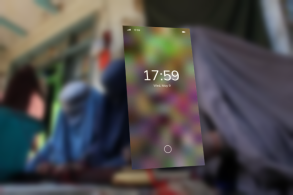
17:59
